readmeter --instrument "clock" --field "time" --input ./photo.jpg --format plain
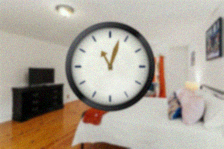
11:03
